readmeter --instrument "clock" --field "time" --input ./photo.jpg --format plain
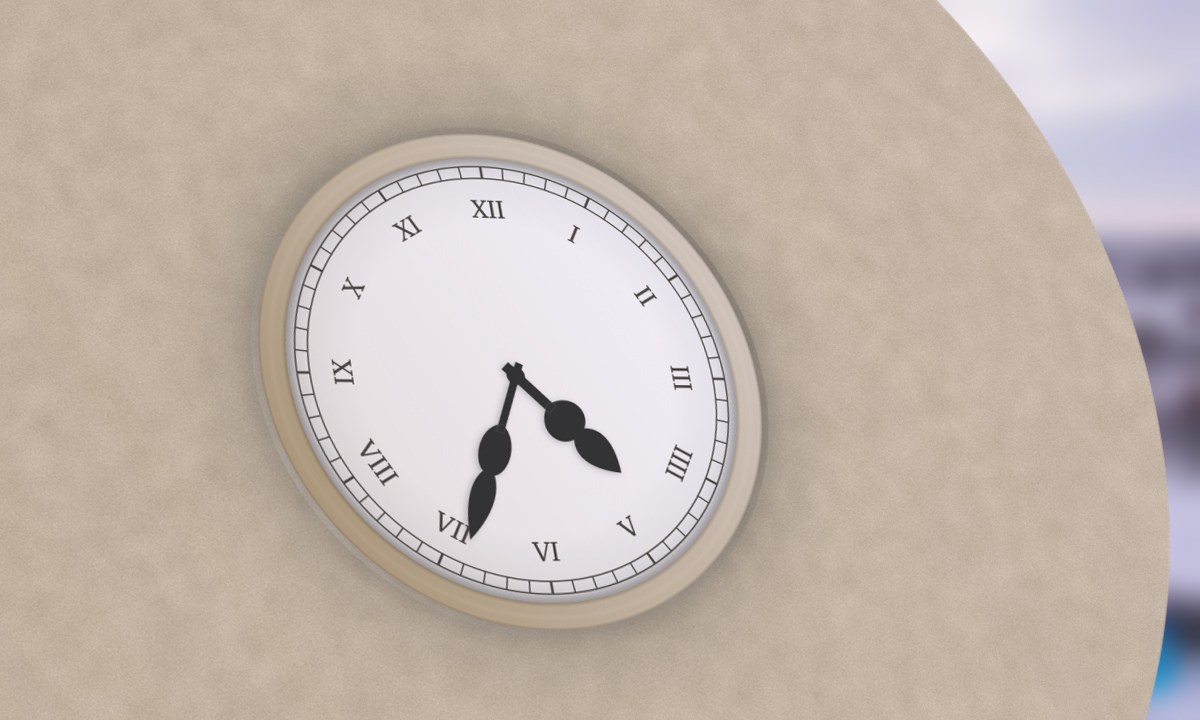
4:34
